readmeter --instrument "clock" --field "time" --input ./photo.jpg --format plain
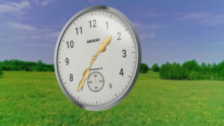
1:36
